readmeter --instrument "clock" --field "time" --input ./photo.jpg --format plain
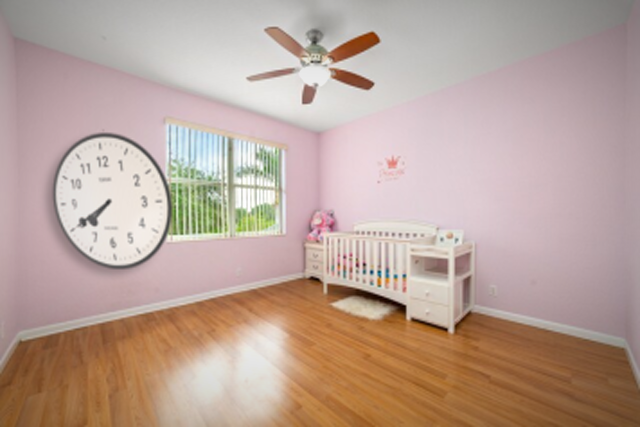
7:40
